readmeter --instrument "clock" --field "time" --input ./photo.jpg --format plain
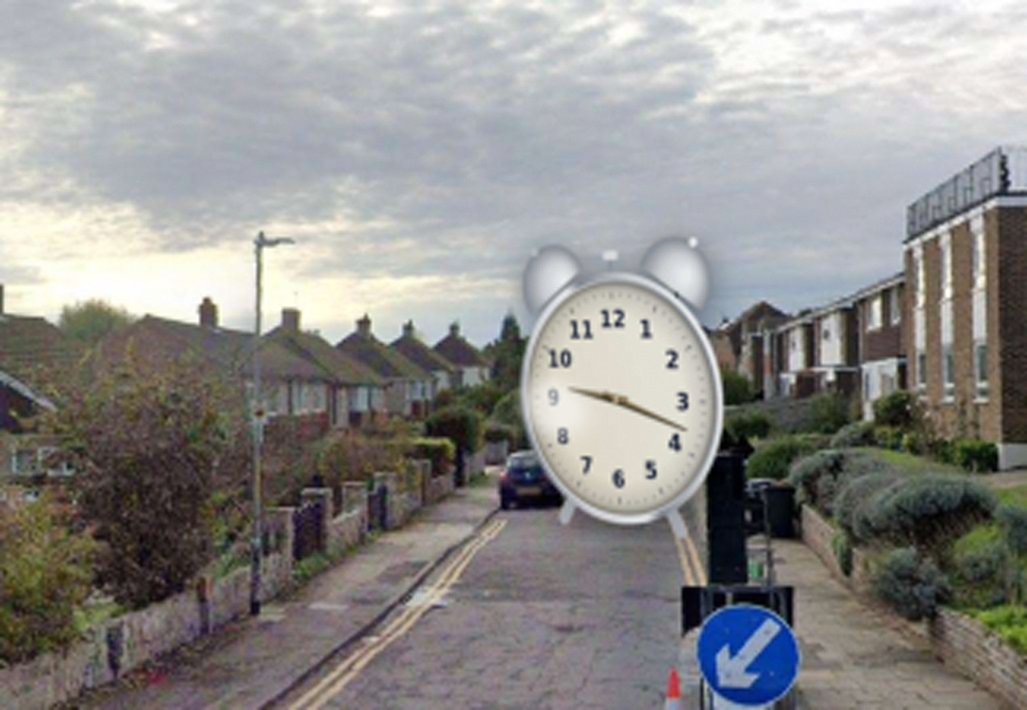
9:18
